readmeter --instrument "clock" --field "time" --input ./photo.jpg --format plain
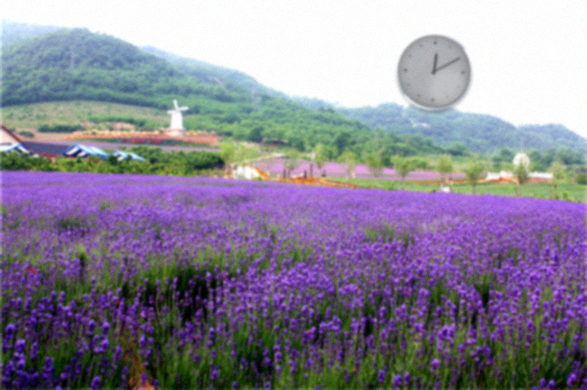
12:10
